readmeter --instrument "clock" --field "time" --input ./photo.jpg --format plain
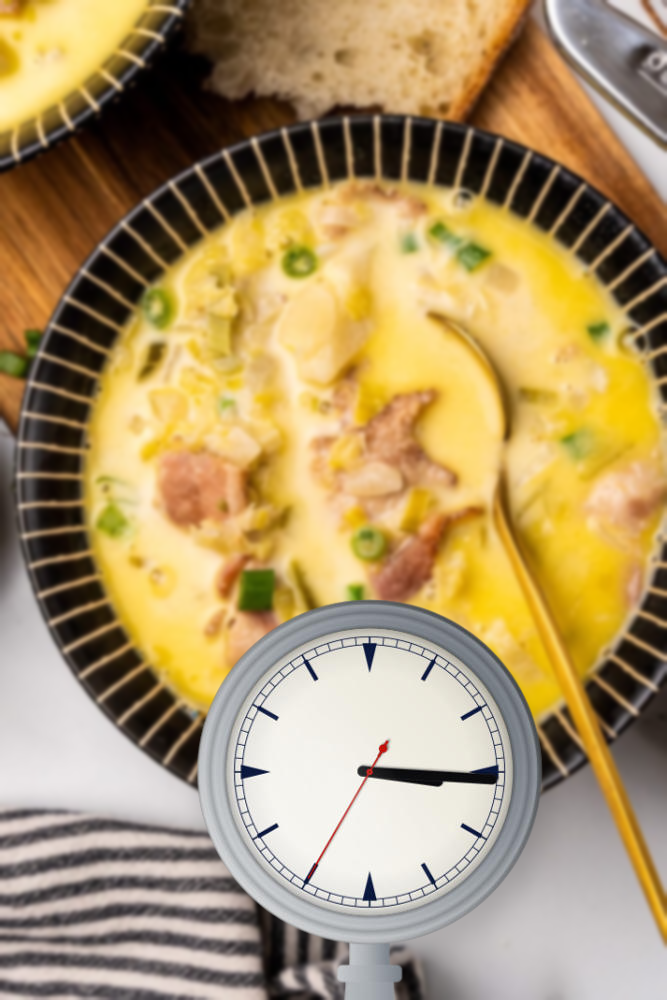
3:15:35
